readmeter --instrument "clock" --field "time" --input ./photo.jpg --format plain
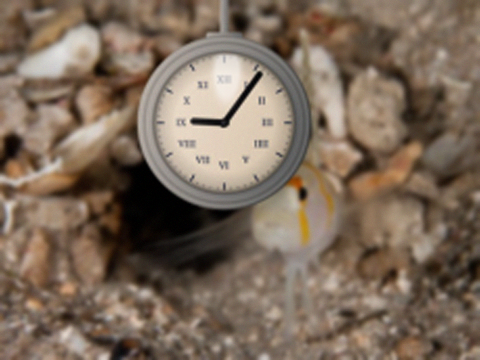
9:06
